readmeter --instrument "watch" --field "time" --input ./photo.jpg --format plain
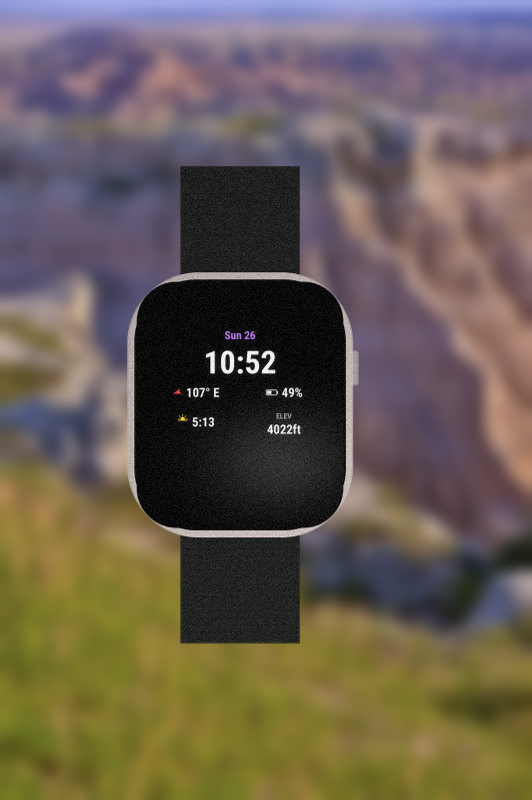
10:52
